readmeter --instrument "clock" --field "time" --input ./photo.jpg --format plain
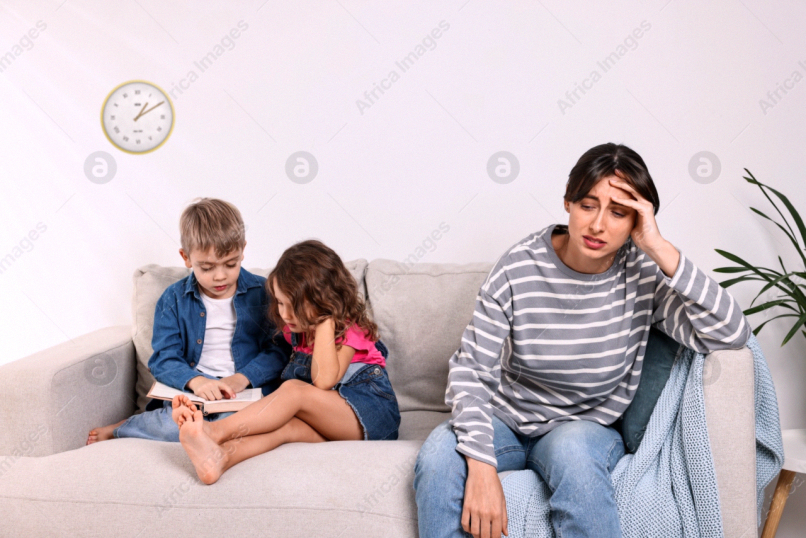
1:10
